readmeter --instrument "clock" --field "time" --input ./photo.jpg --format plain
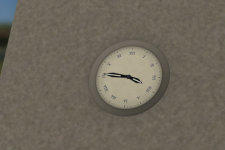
3:46
